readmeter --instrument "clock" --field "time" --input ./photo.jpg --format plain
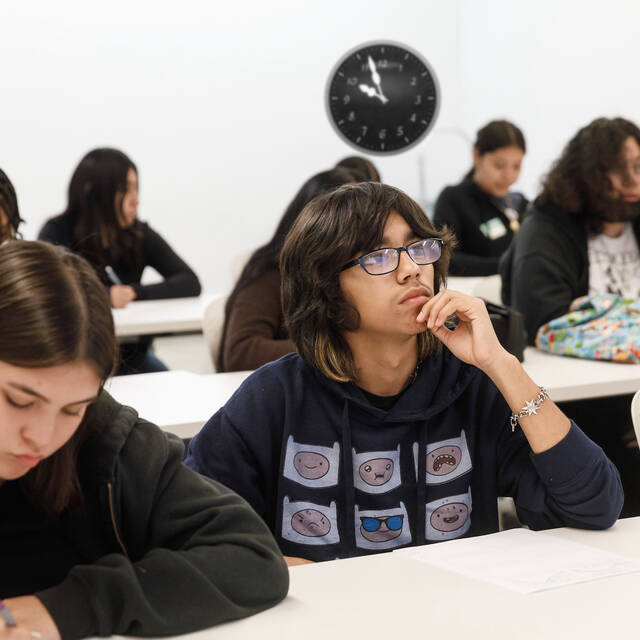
9:57
